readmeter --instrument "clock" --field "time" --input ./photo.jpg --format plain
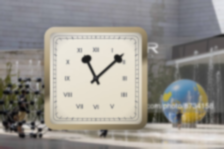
11:08
